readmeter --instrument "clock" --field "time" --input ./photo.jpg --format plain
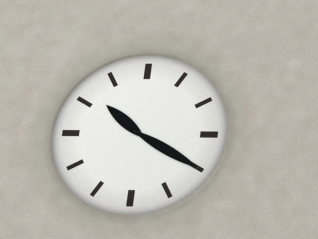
10:20
